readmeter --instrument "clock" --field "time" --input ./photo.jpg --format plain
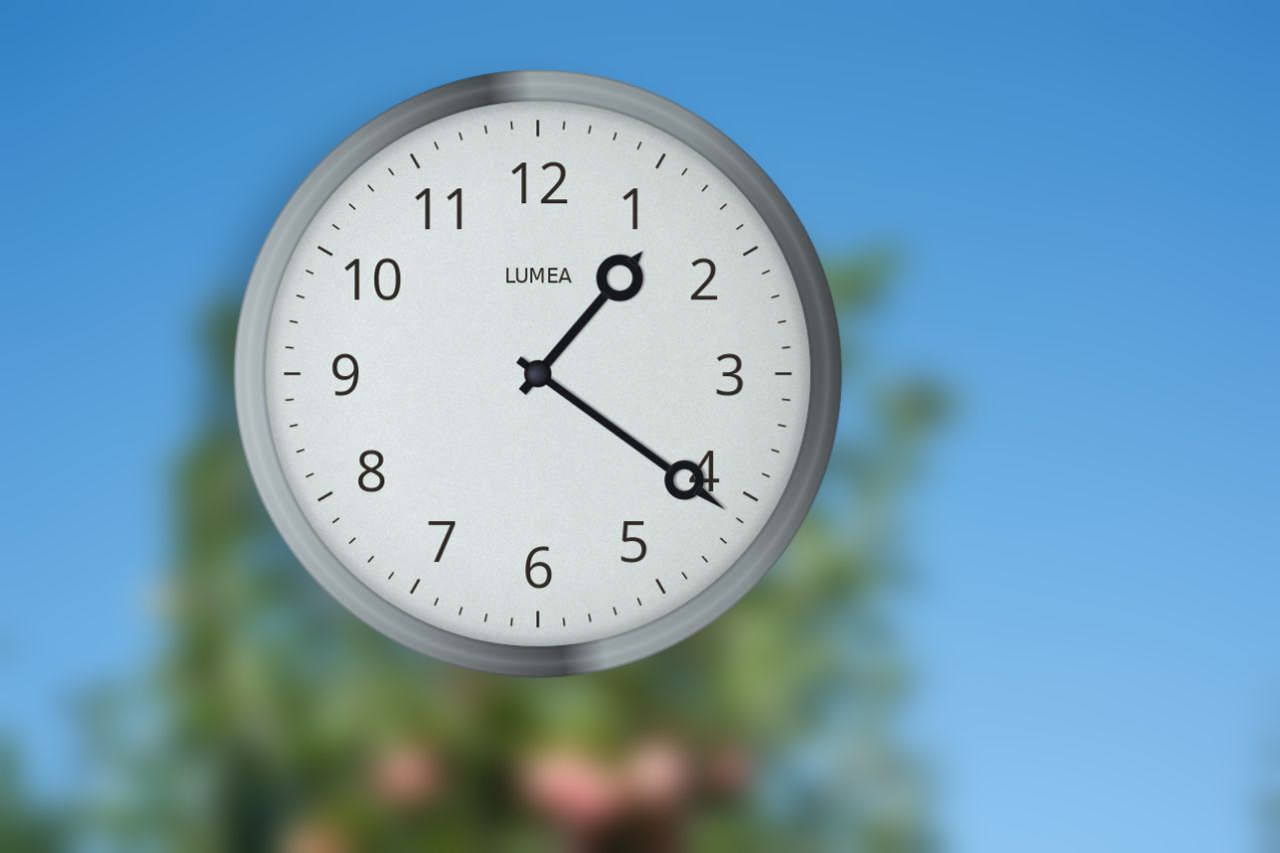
1:21
